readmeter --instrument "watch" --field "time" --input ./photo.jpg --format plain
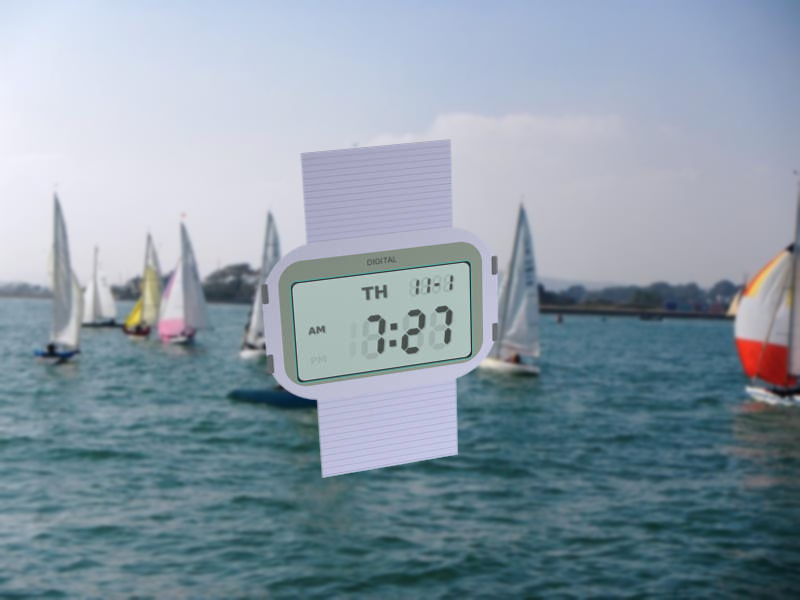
7:27
